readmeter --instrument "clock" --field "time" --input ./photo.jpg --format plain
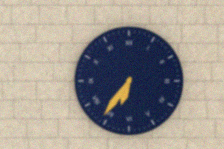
6:36
